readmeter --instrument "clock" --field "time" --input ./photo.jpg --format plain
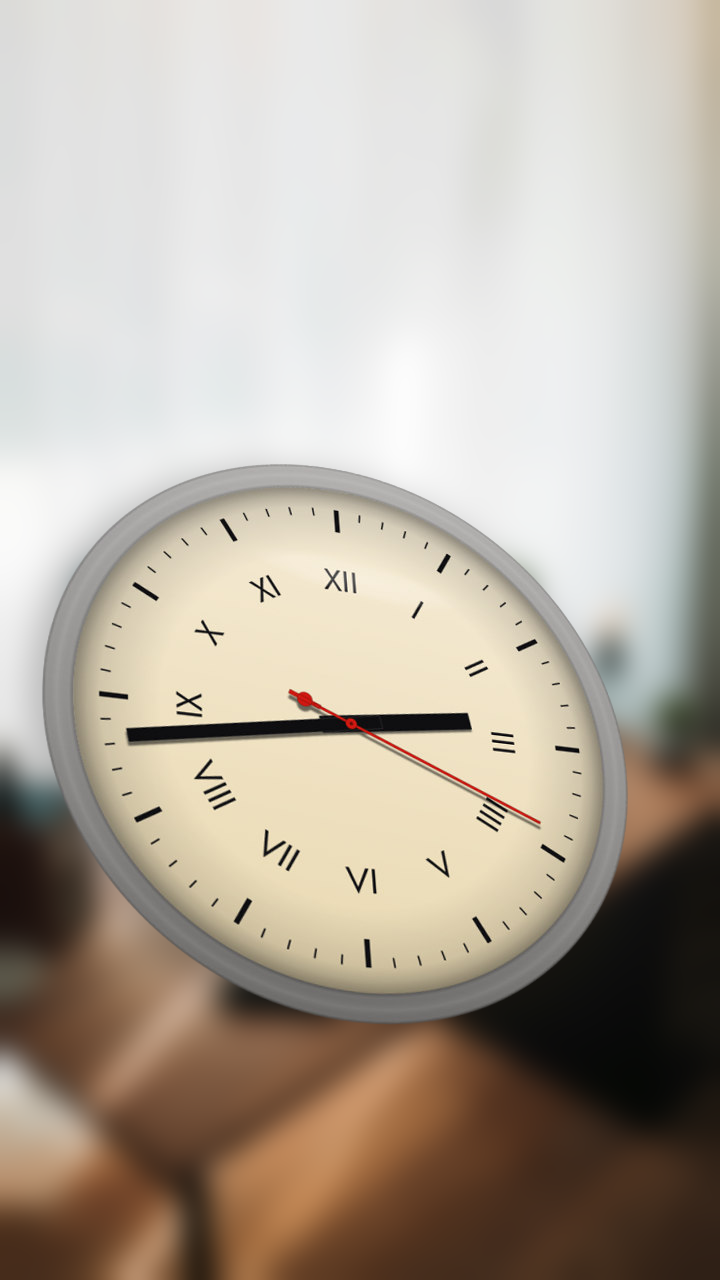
2:43:19
